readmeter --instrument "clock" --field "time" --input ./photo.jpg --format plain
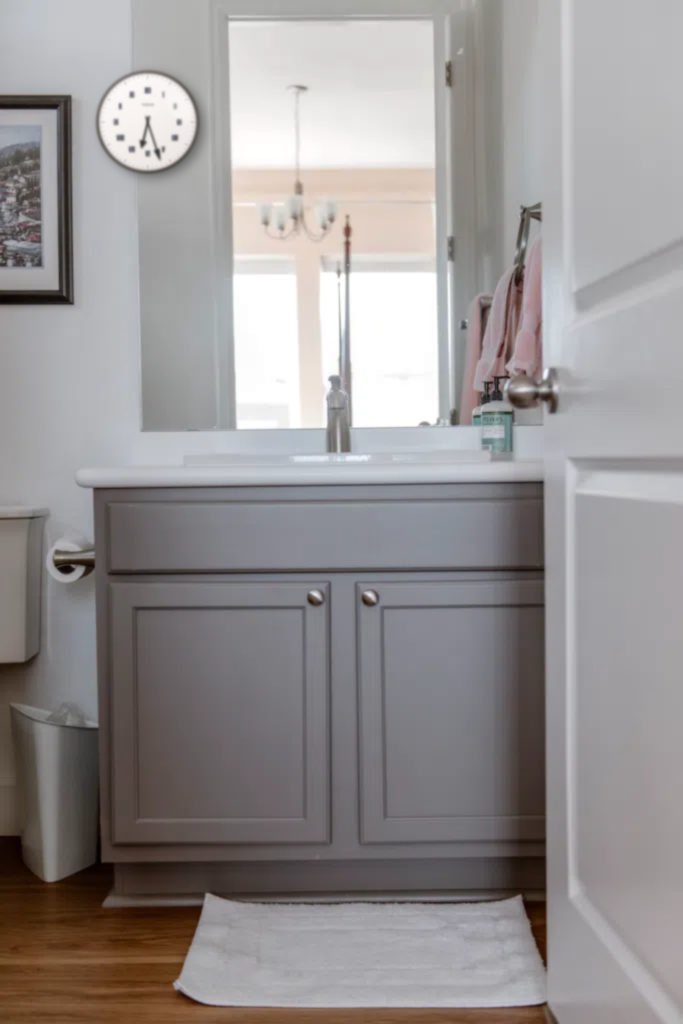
6:27
